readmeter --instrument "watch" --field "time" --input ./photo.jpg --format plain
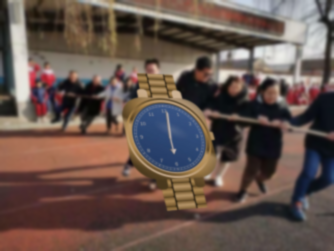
6:01
